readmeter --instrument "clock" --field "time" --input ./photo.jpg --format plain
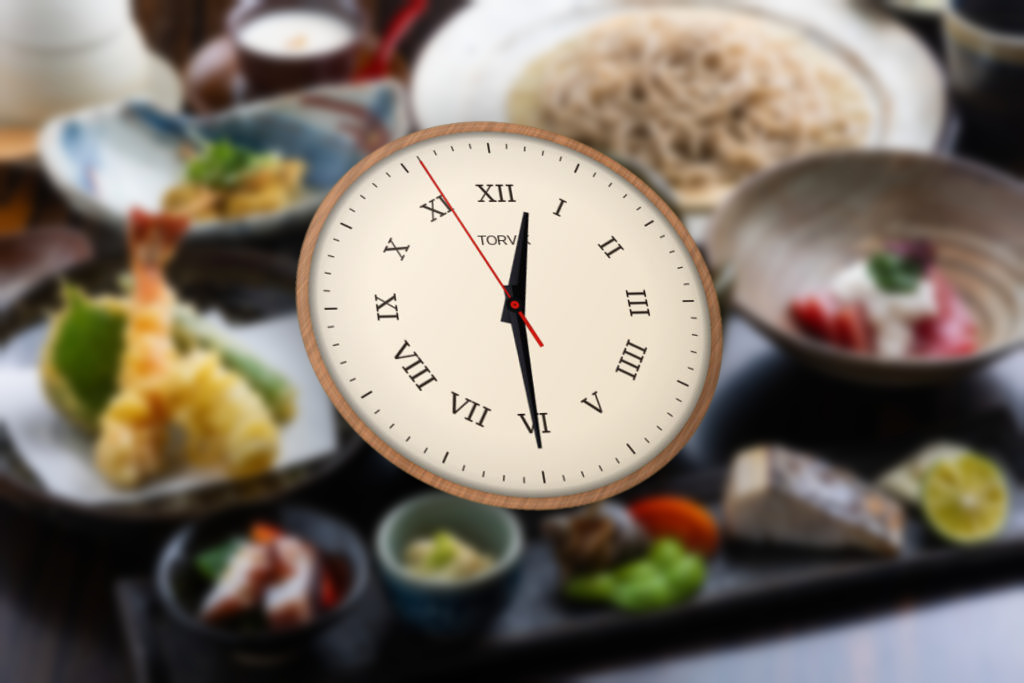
12:29:56
